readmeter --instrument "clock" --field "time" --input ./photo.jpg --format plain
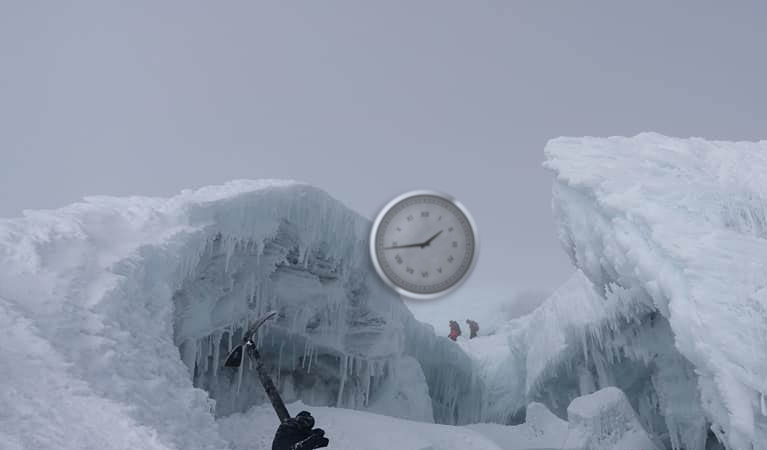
1:44
